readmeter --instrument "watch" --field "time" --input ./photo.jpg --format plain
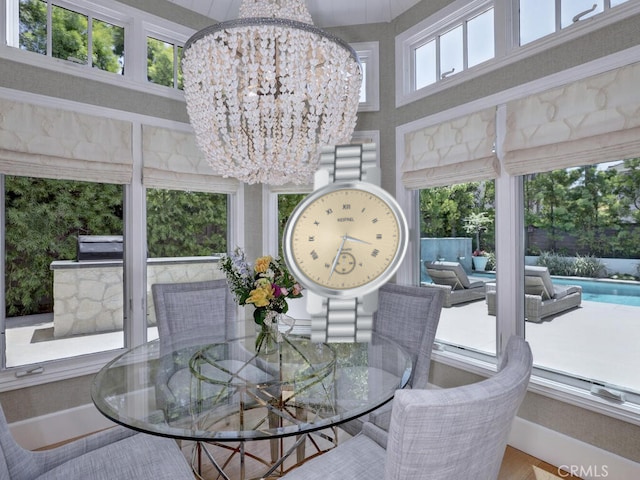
3:33
